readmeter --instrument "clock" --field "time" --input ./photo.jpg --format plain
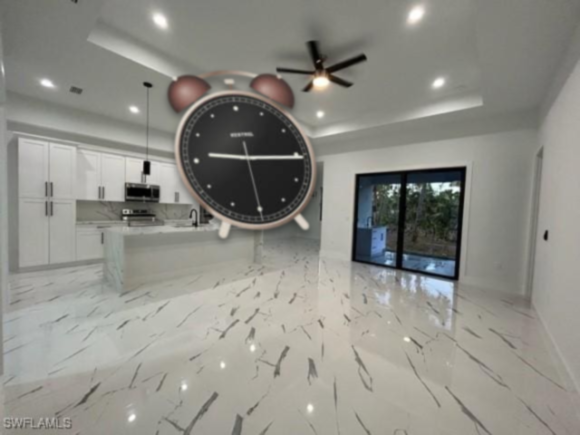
9:15:30
